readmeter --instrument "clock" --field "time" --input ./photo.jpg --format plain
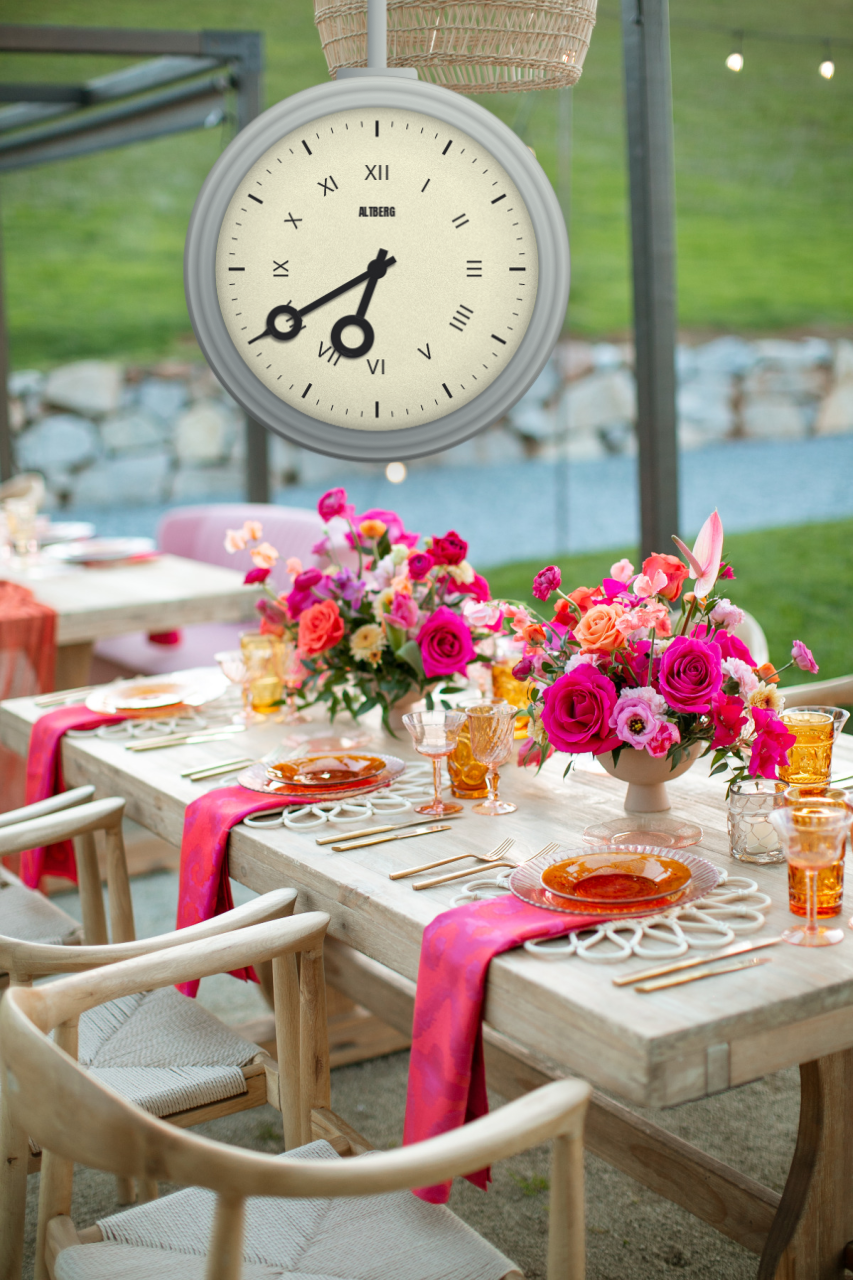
6:40
